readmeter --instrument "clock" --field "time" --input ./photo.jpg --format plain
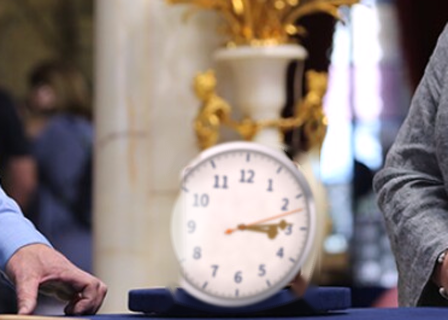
3:14:12
